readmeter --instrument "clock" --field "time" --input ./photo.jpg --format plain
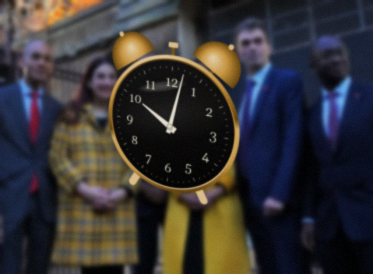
10:02
